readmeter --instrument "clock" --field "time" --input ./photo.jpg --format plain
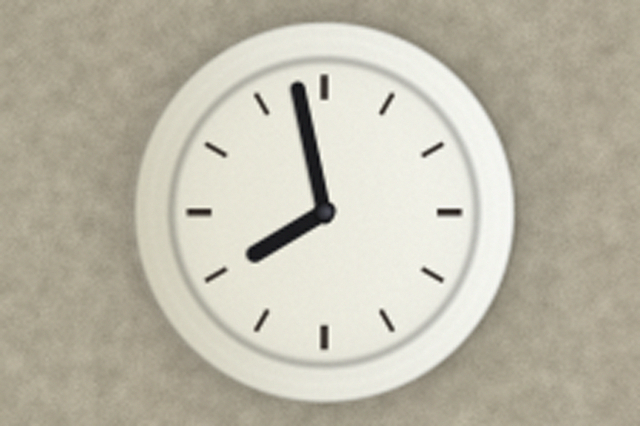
7:58
